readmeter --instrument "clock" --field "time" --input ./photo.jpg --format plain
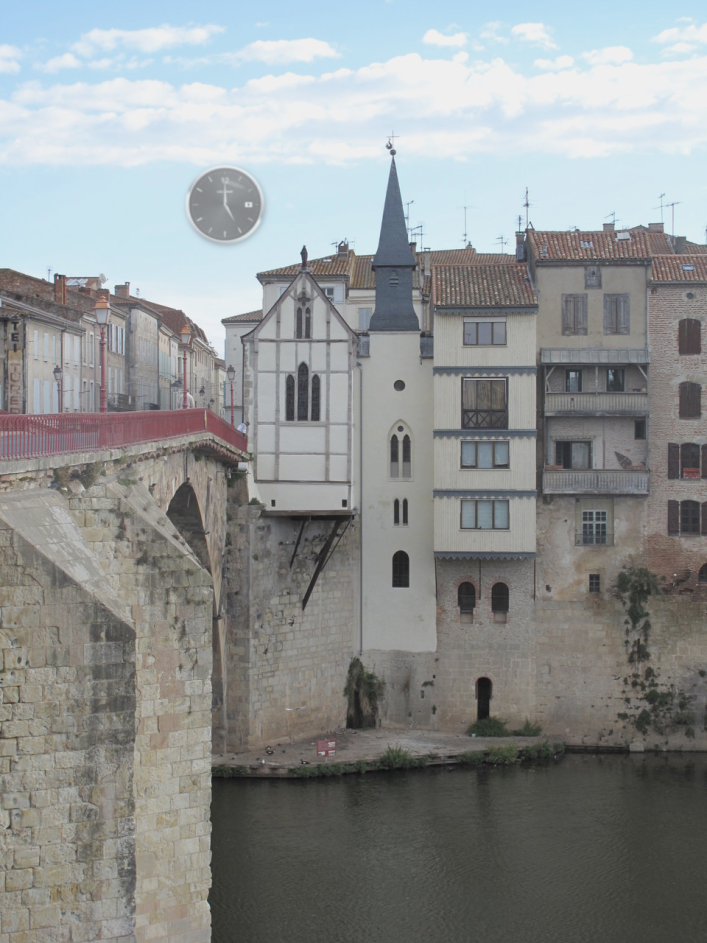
5:00
